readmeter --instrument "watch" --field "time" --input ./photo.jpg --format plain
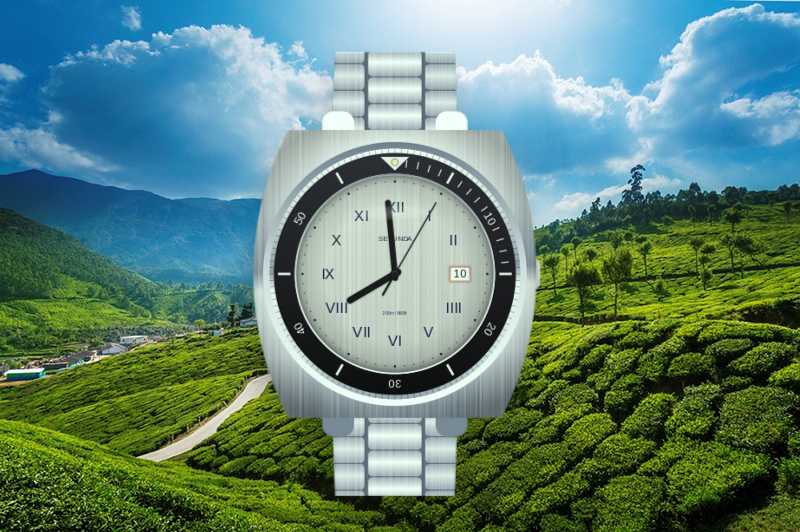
7:59:05
